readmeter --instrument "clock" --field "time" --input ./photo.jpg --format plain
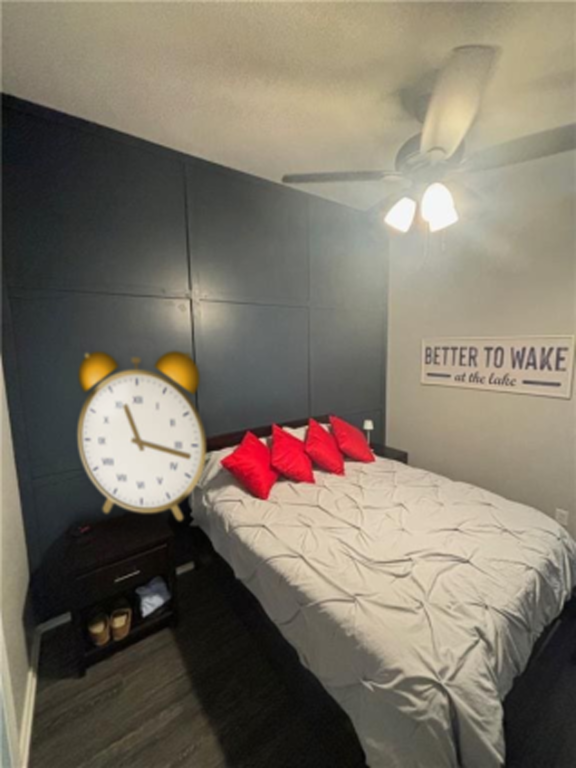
11:17
